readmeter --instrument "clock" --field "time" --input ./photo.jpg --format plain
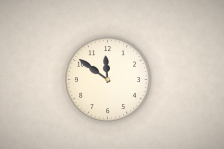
11:51
